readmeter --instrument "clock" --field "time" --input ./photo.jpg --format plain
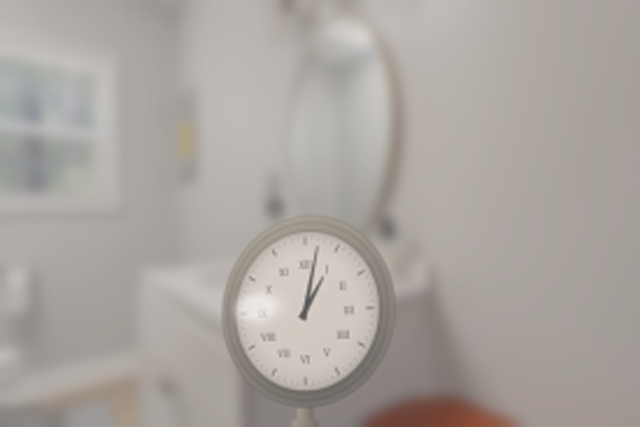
1:02
